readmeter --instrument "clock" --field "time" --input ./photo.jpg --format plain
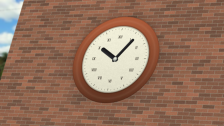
10:06
